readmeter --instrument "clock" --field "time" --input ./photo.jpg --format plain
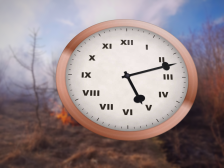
5:12
